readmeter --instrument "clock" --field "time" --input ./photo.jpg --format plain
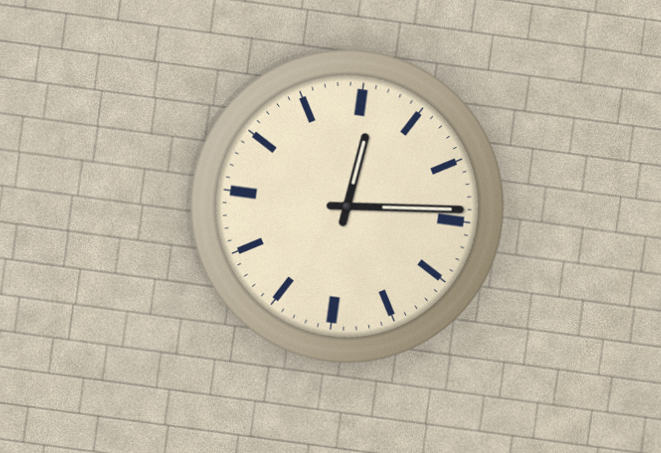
12:14
